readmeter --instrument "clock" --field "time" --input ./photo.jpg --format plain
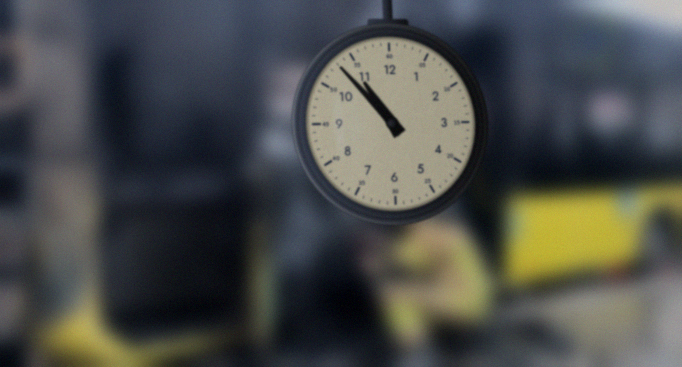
10:53
